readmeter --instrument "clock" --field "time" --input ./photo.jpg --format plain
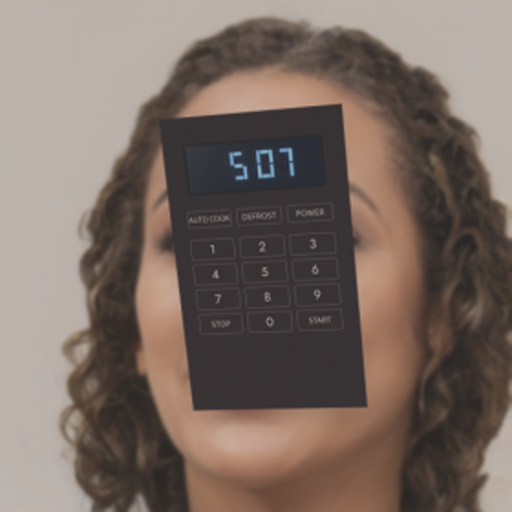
5:07
